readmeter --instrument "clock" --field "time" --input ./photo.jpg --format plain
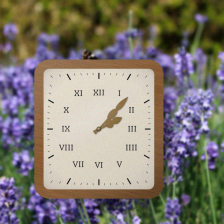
2:07
